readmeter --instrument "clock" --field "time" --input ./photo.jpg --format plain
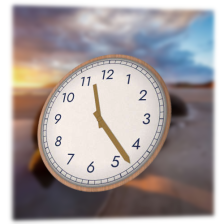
11:23
